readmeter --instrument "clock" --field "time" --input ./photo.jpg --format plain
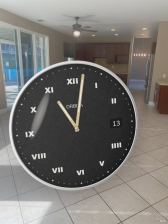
11:02
